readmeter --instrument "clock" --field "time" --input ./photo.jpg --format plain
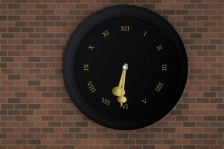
6:31
